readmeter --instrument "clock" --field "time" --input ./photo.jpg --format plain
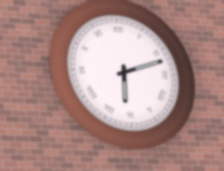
6:12
